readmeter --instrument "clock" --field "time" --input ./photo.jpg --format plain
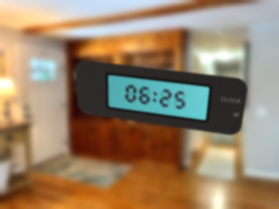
6:25
